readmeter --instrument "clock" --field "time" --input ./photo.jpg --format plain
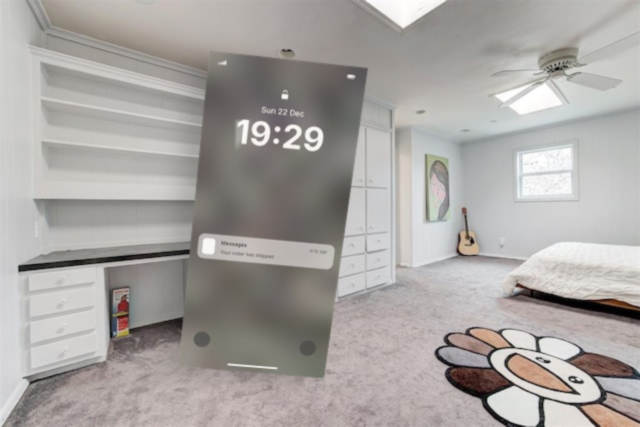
19:29
